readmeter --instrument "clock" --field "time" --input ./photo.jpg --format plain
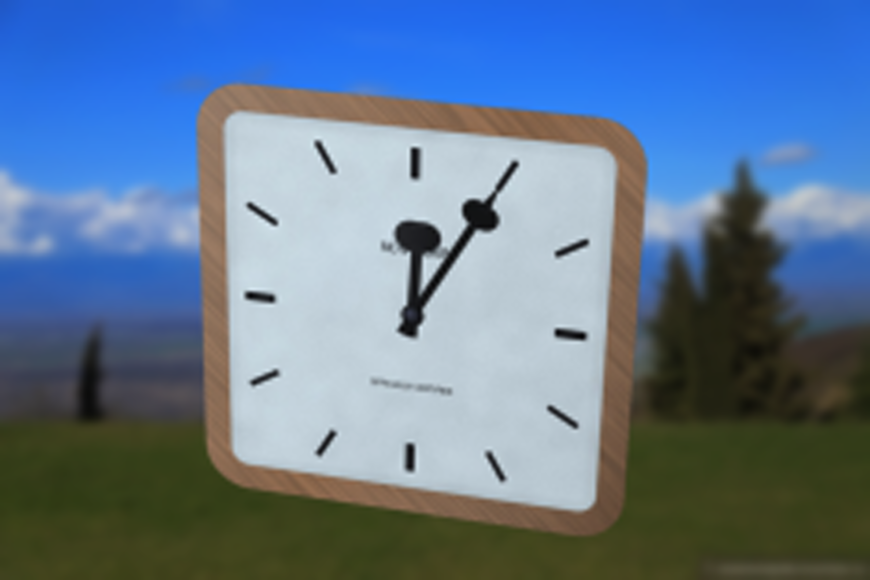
12:05
